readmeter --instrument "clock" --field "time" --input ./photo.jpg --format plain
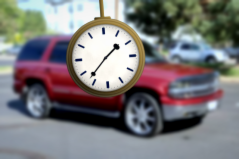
1:37
